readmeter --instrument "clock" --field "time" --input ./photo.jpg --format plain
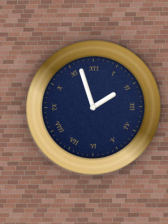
1:57
